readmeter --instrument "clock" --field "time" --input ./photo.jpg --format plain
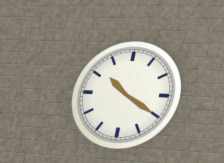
10:20
